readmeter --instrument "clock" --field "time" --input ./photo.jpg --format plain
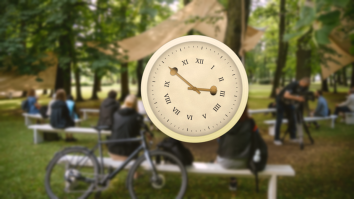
2:50
